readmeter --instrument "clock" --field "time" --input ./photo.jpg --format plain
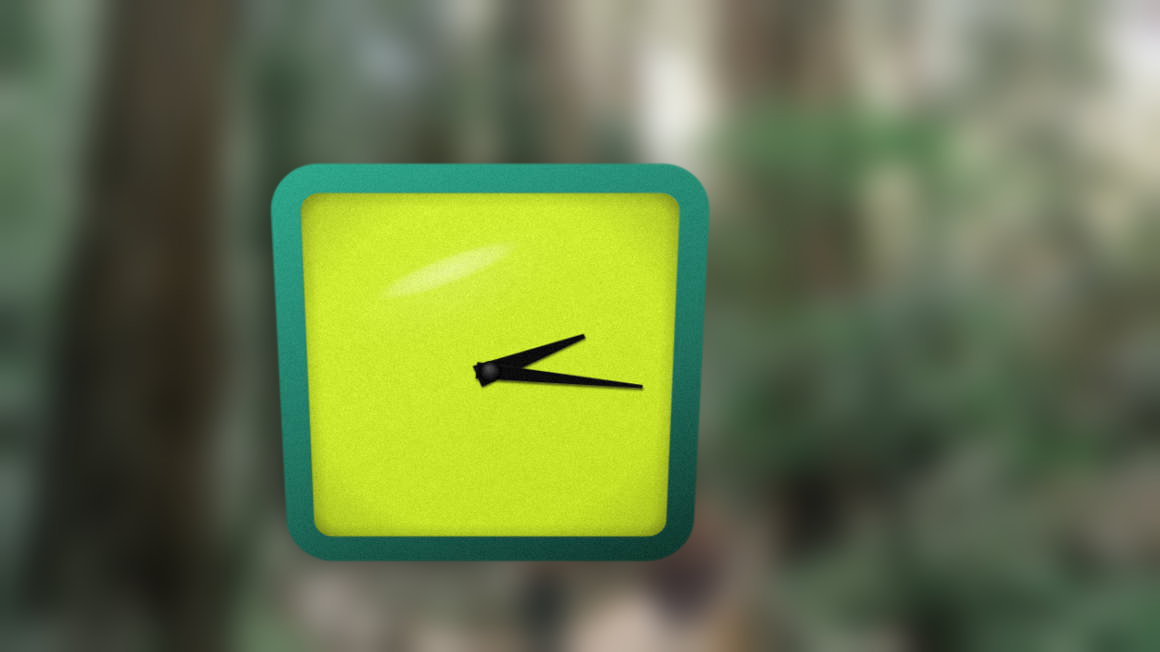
2:16
